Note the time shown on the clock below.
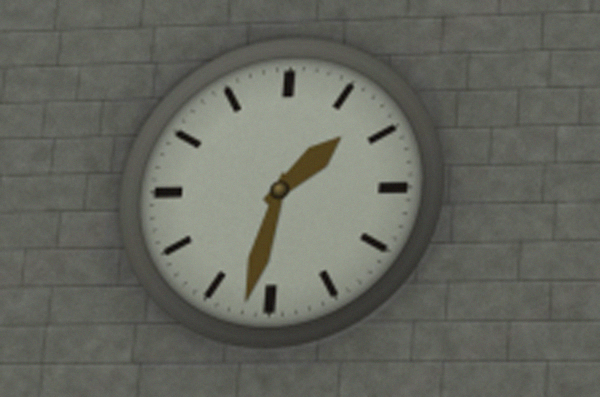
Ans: 1:32
